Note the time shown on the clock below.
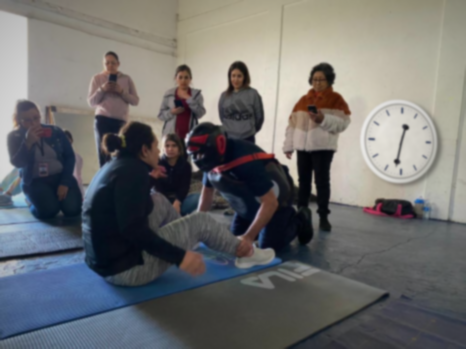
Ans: 12:32
